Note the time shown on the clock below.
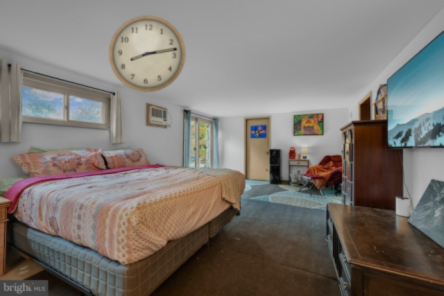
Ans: 8:13
